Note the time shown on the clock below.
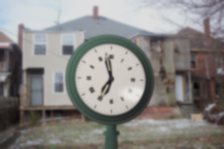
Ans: 6:58
